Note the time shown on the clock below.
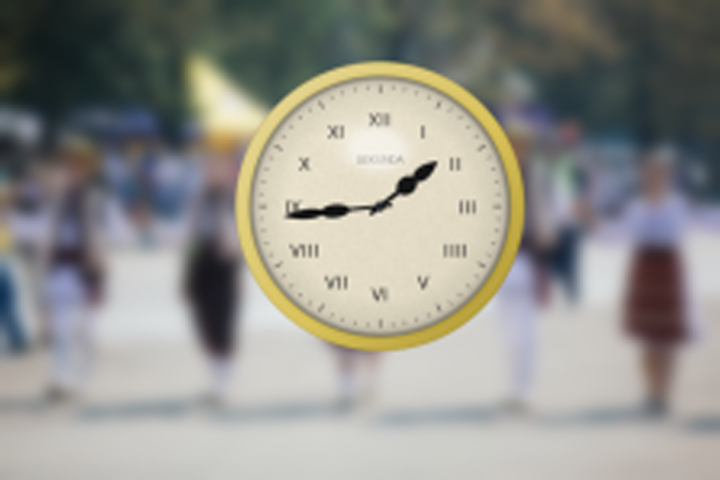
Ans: 1:44
